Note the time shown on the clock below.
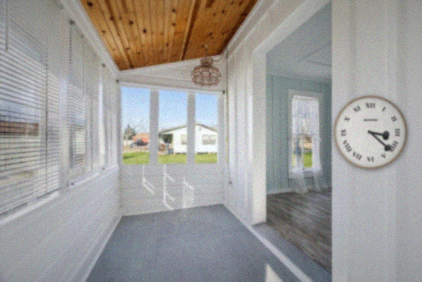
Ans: 3:22
